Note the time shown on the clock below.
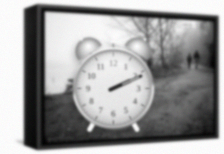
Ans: 2:11
